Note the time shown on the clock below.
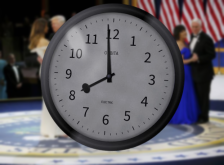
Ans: 7:59
